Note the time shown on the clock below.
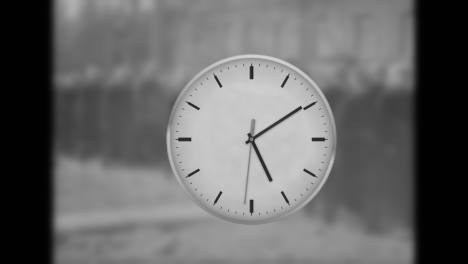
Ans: 5:09:31
